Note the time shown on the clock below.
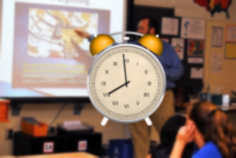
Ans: 7:59
